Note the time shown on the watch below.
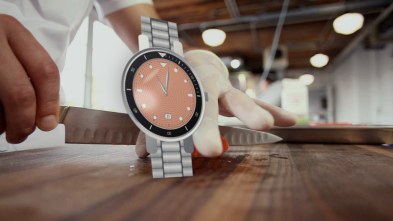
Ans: 11:02
